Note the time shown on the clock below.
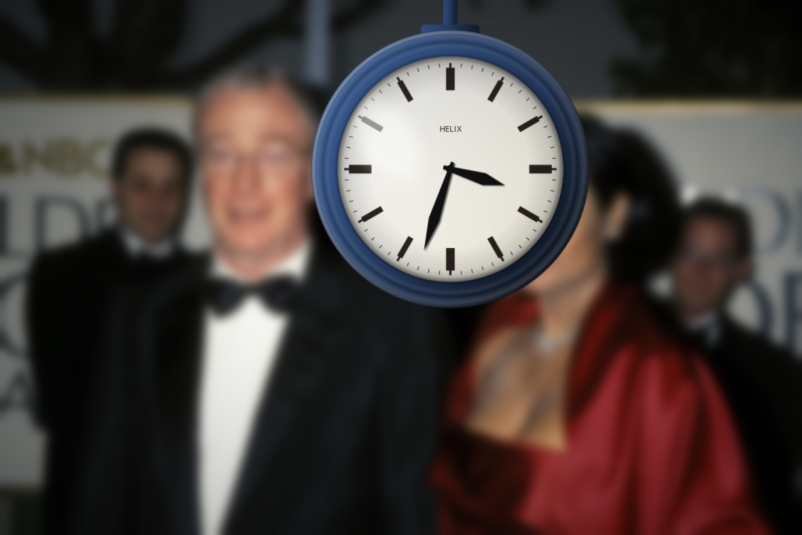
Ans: 3:33
